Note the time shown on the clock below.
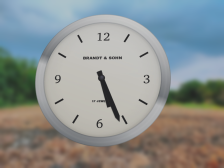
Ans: 5:26
